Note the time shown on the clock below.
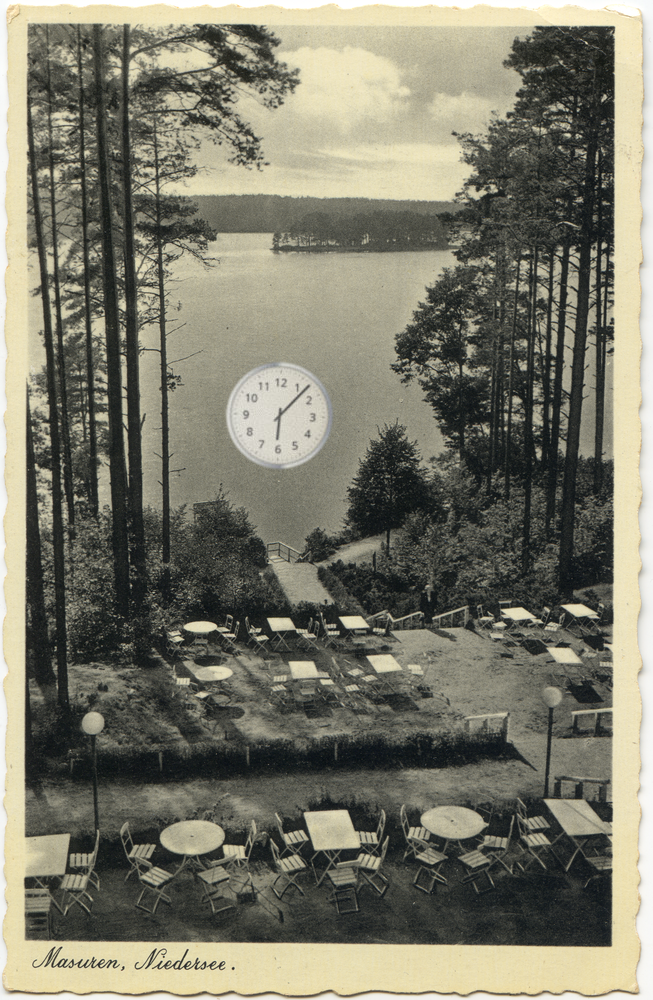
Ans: 6:07
